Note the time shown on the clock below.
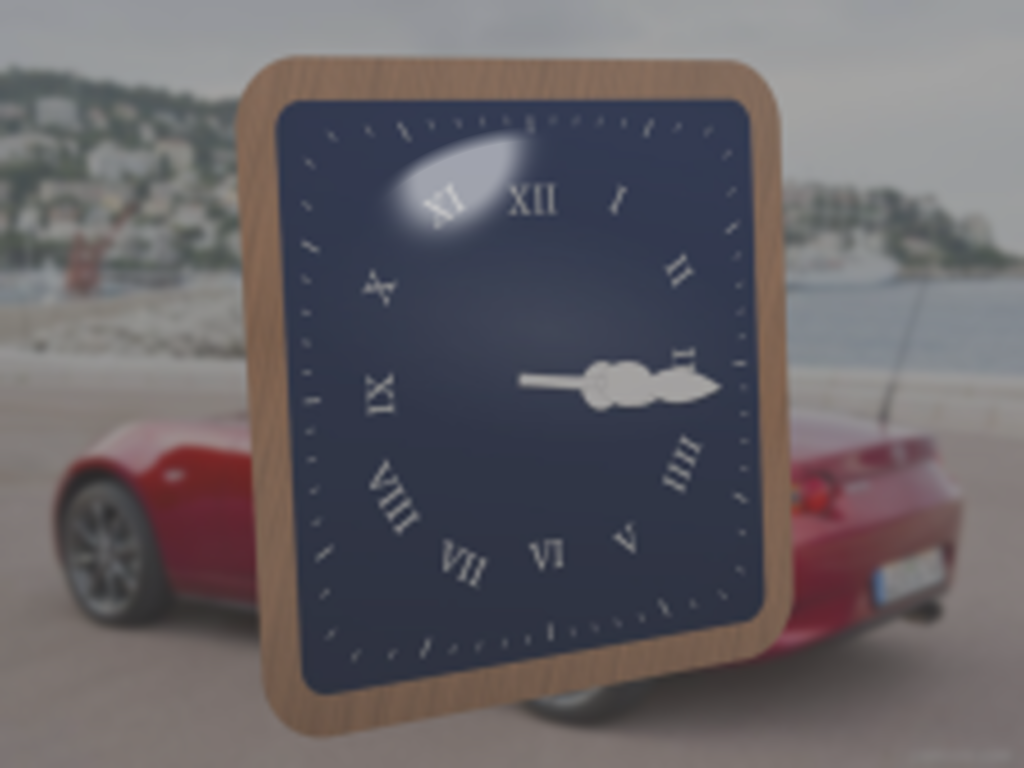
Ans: 3:16
